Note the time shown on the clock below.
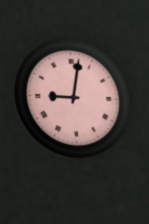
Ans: 9:02
